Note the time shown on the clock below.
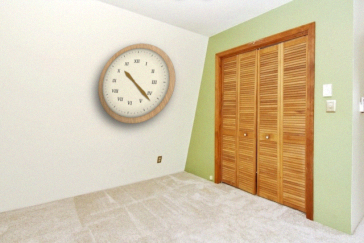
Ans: 10:22
